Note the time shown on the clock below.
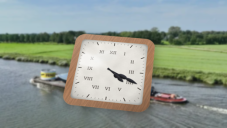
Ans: 4:19
